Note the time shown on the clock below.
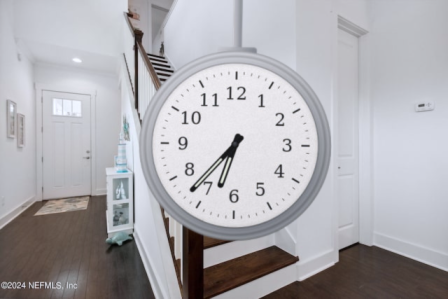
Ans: 6:37
